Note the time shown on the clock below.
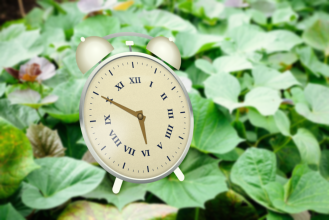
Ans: 5:50
